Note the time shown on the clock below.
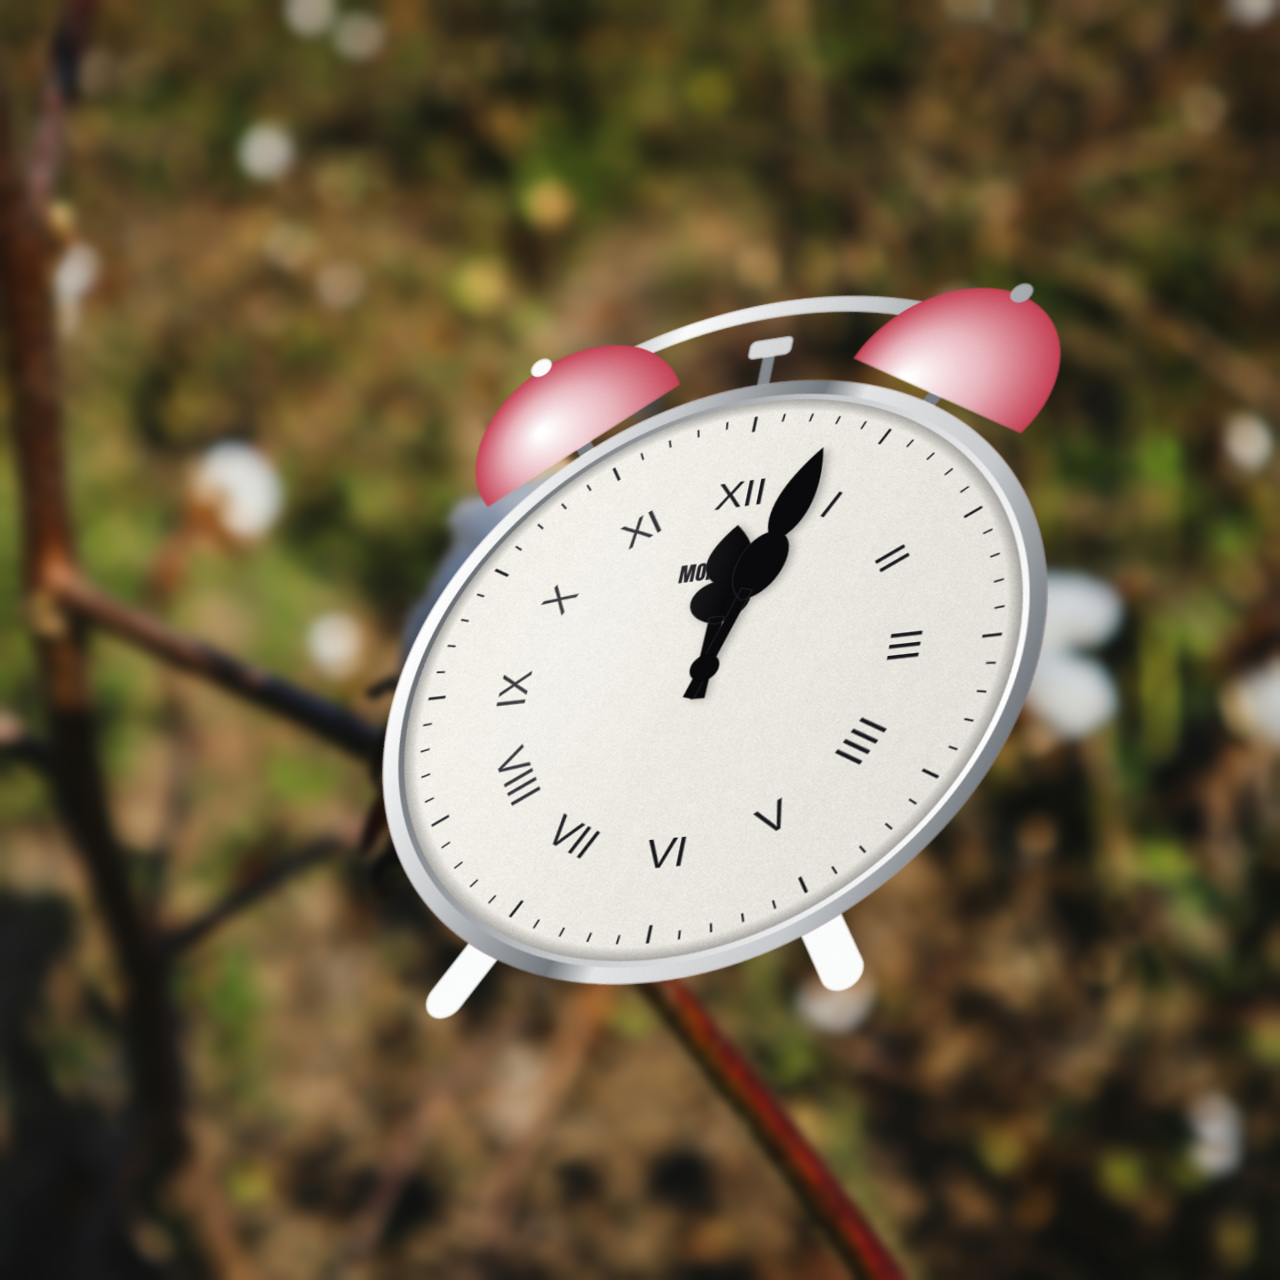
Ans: 12:03
